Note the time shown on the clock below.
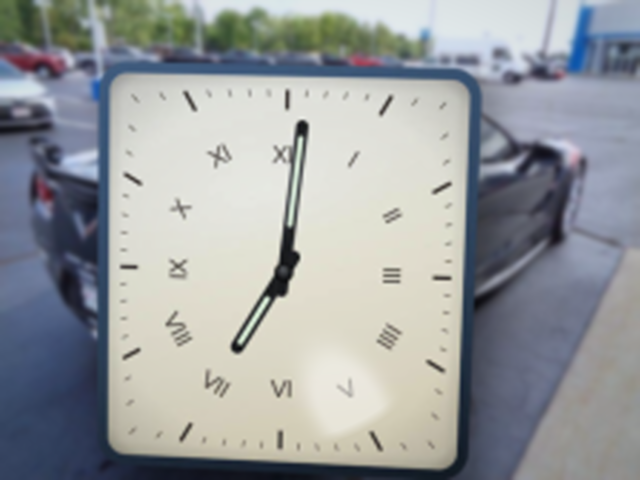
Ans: 7:01
